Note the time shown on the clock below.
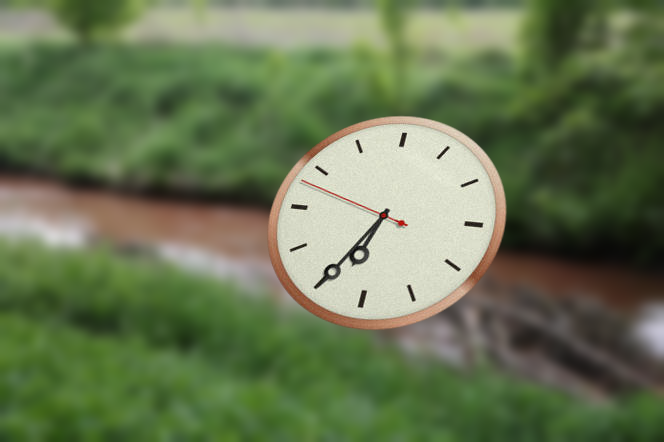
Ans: 6:34:48
